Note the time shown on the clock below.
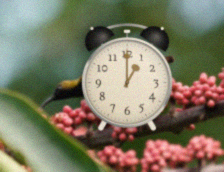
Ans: 1:00
